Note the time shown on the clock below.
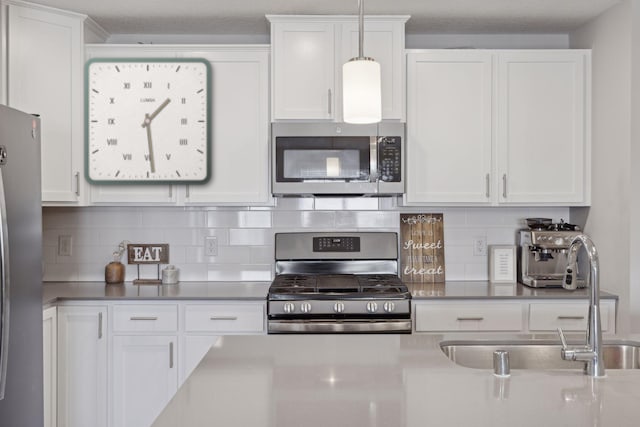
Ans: 1:29
